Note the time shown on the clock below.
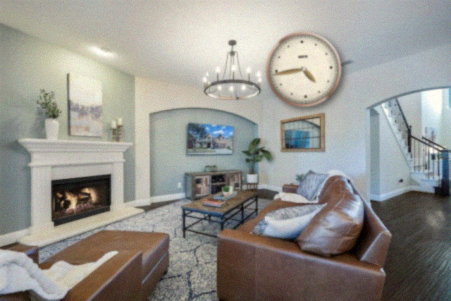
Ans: 4:44
